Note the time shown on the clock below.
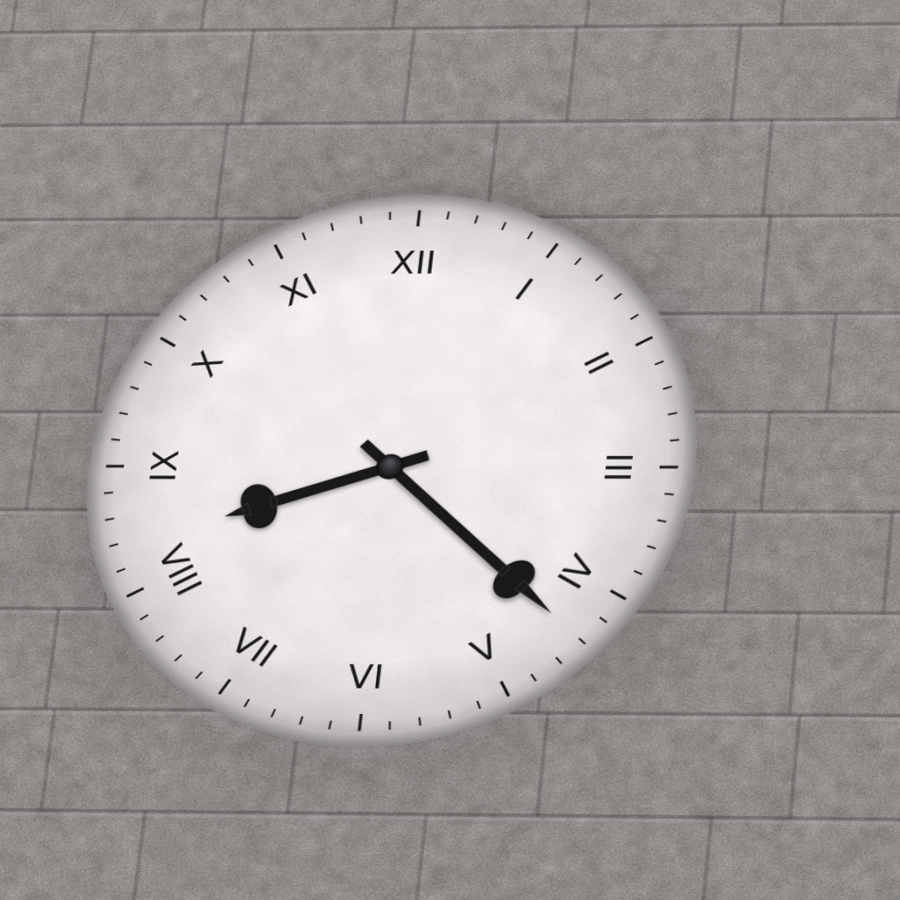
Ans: 8:22
